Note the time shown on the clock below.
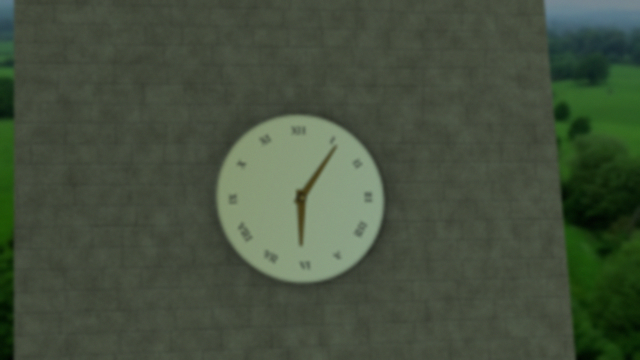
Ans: 6:06
